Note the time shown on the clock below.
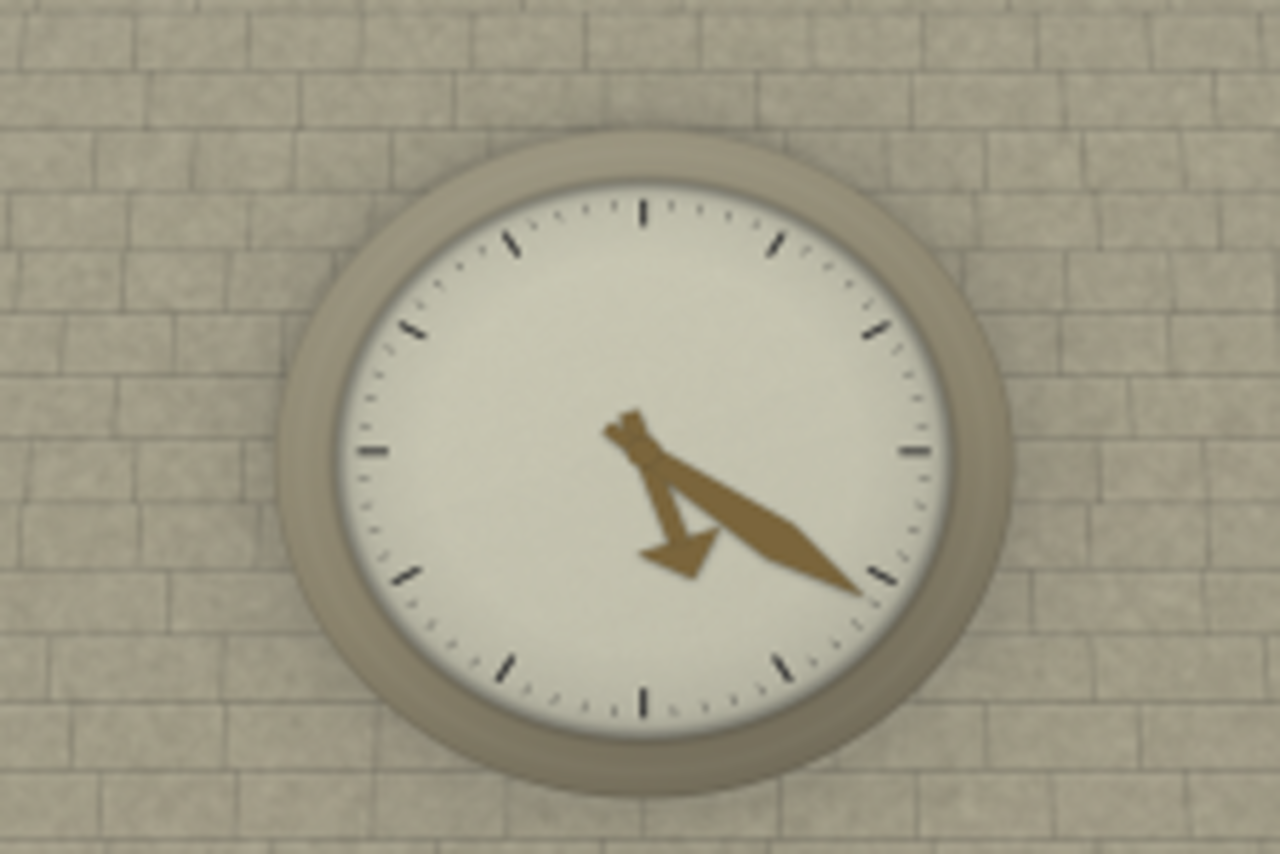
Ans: 5:21
